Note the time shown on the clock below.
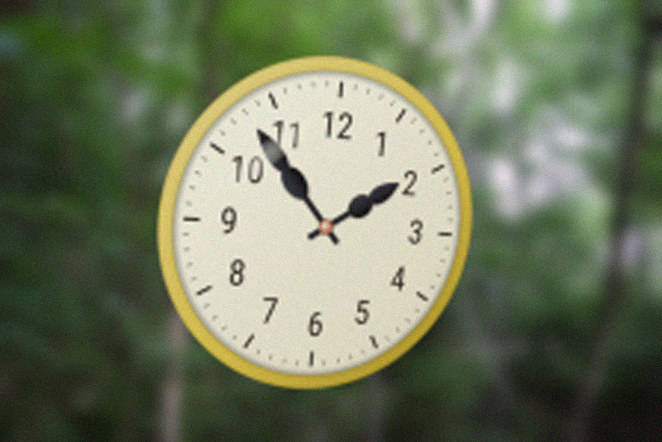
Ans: 1:53
